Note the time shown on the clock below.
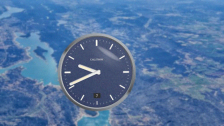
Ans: 9:41
